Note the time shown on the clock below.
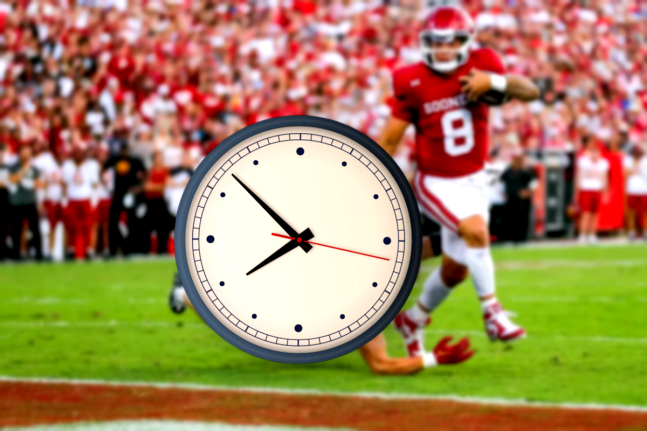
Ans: 7:52:17
